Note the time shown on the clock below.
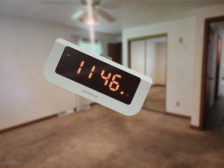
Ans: 11:46
